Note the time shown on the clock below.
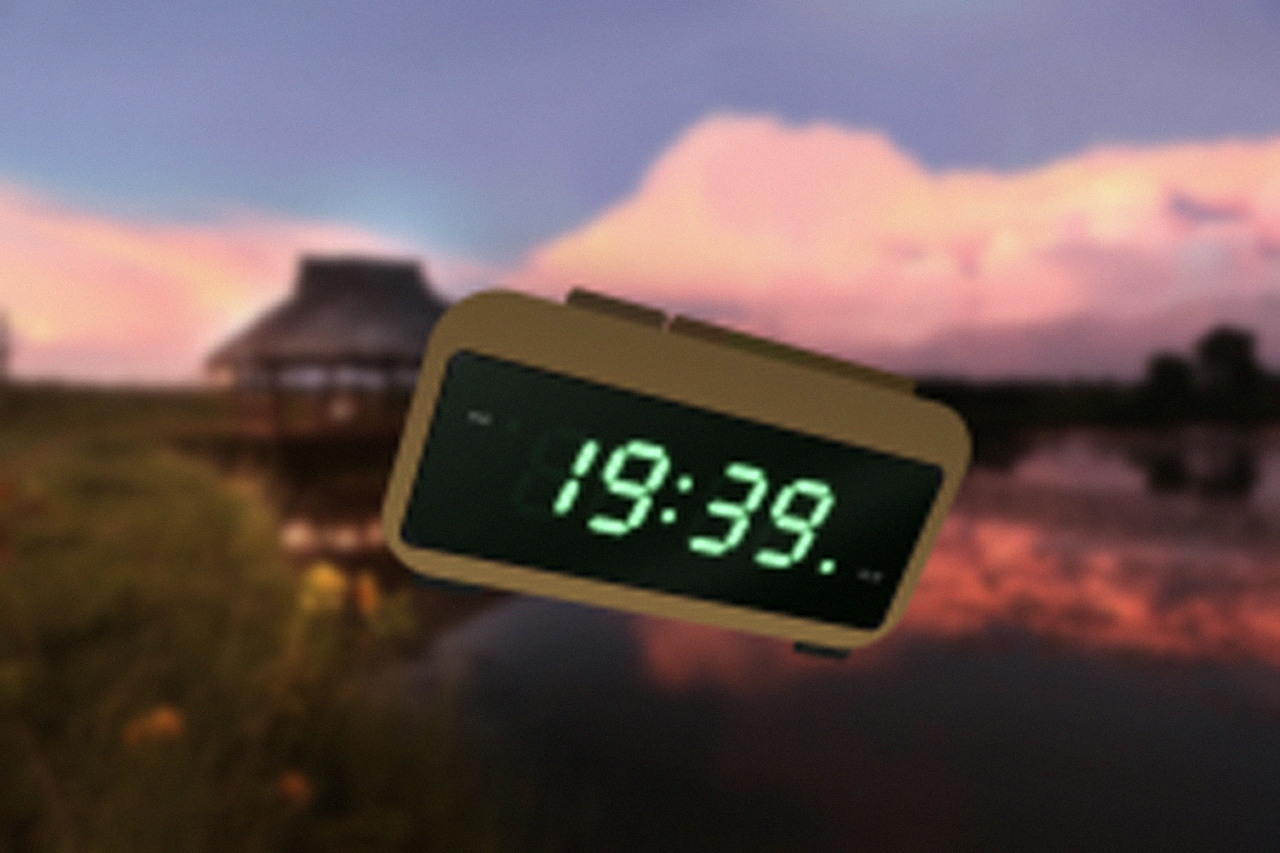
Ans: 19:39
